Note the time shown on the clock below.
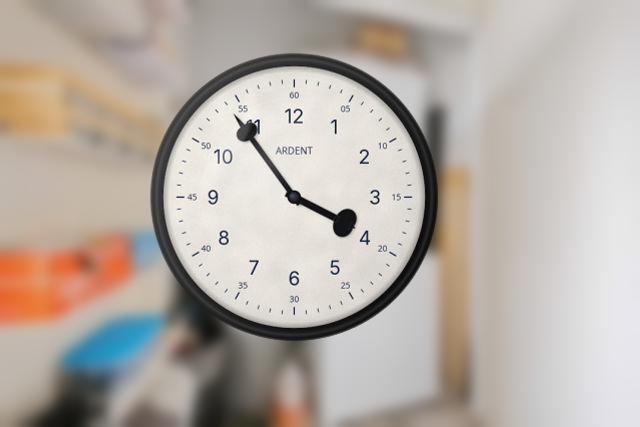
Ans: 3:54
